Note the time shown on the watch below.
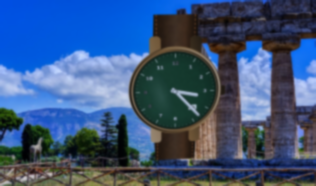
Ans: 3:23
